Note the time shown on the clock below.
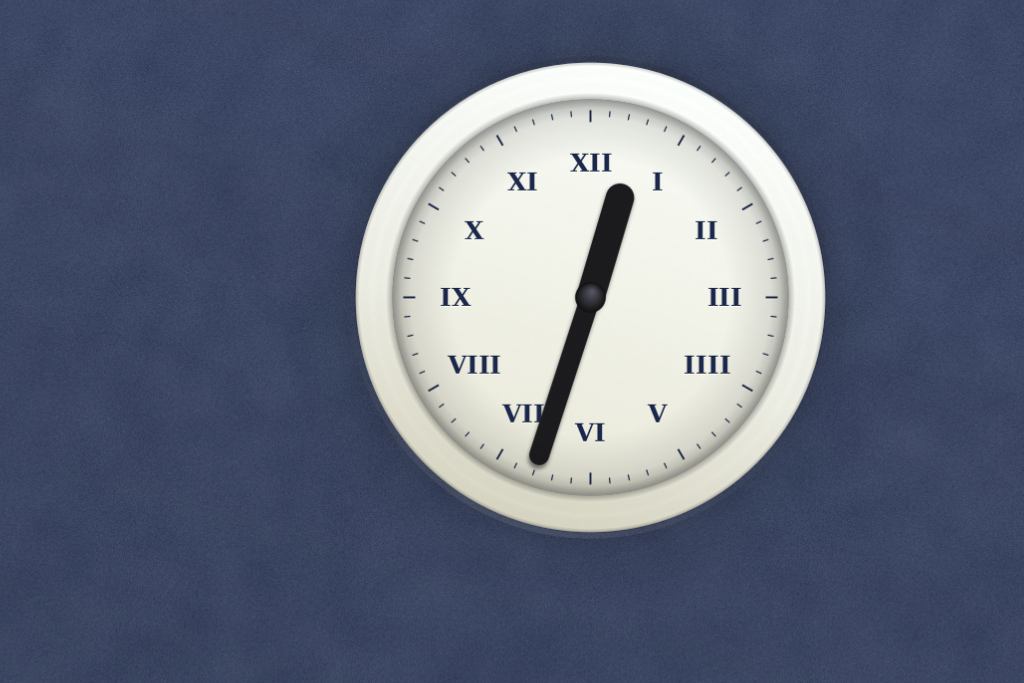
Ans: 12:33
